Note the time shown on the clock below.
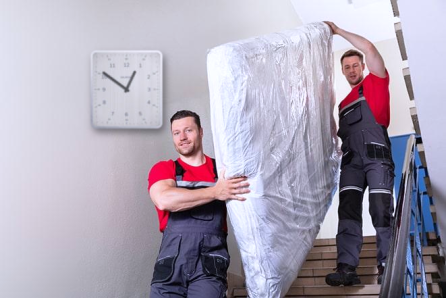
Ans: 12:51
